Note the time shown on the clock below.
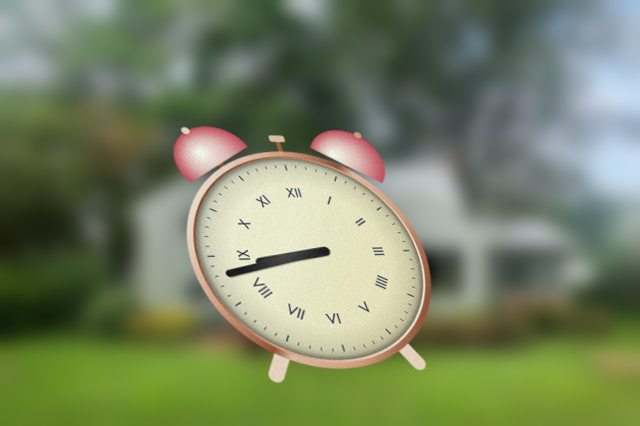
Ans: 8:43
